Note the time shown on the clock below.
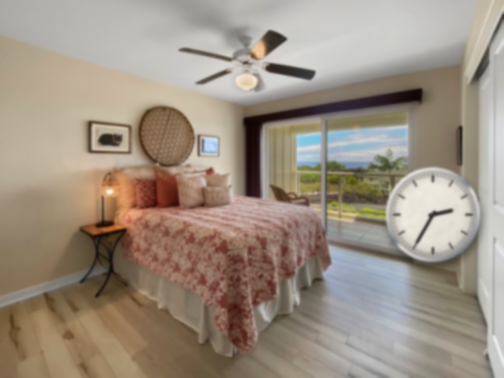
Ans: 2:35
